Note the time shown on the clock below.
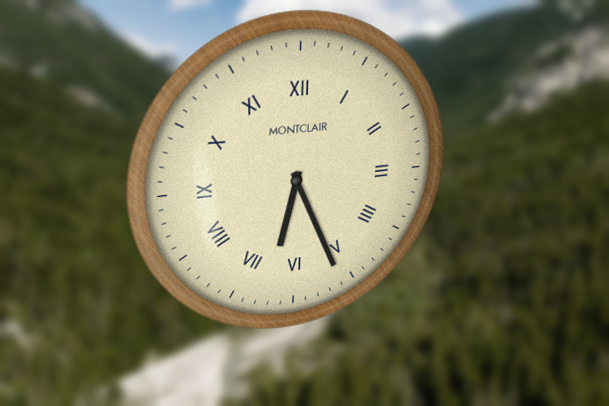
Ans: 6:26
